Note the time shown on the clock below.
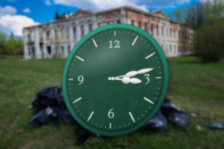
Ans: 3:13
